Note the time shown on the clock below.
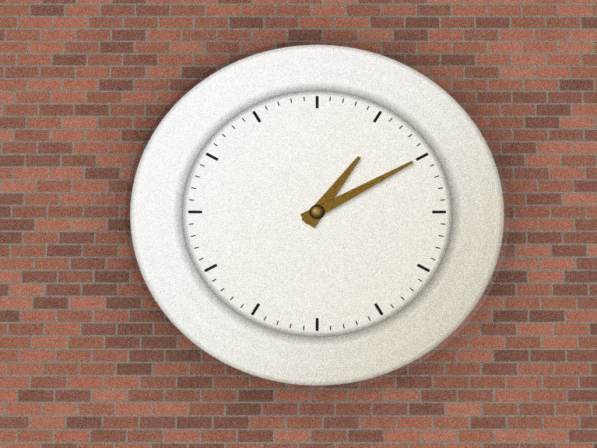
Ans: 1:10
